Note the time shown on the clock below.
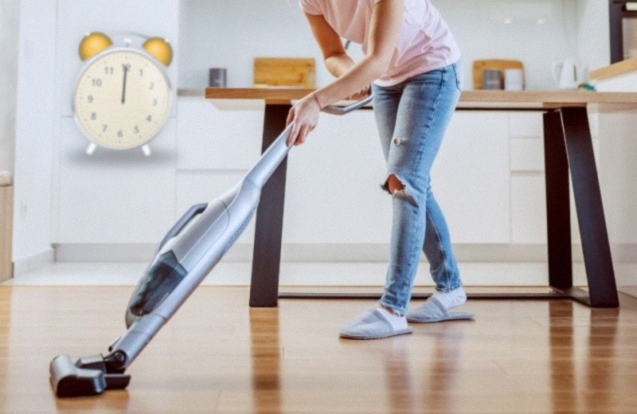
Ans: 12:00
